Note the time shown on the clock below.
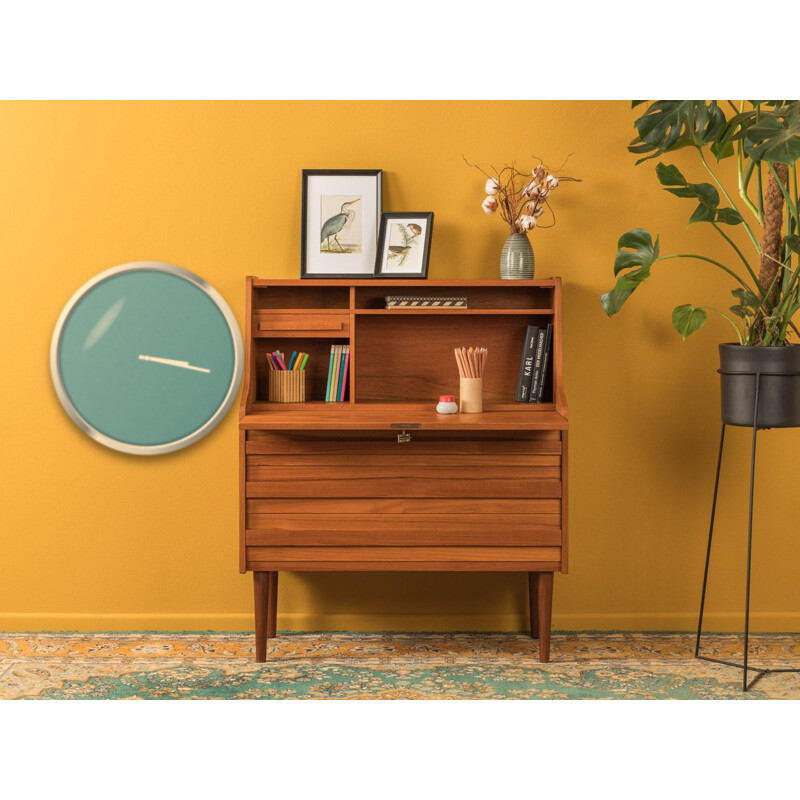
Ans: 3:17
